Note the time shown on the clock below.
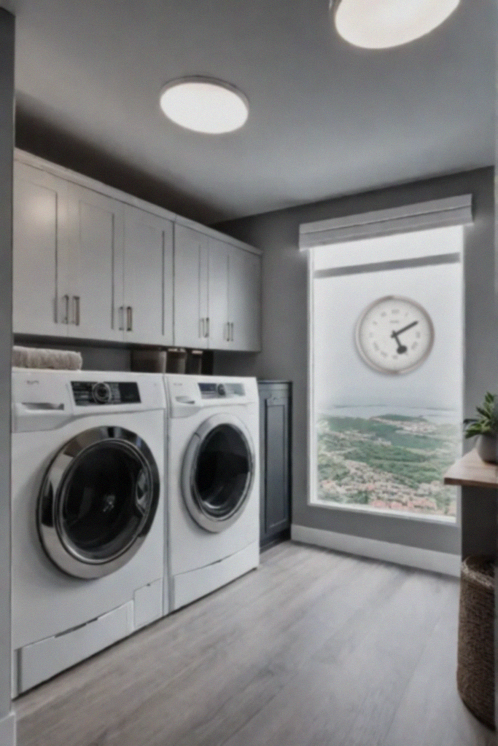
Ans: 5:10
